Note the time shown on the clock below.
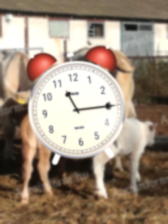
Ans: 11:15
